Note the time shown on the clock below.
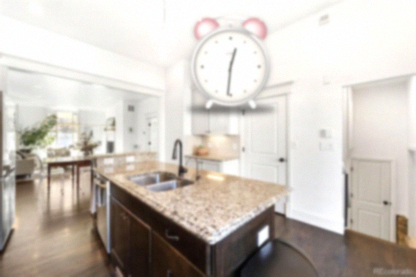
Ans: 12:31
